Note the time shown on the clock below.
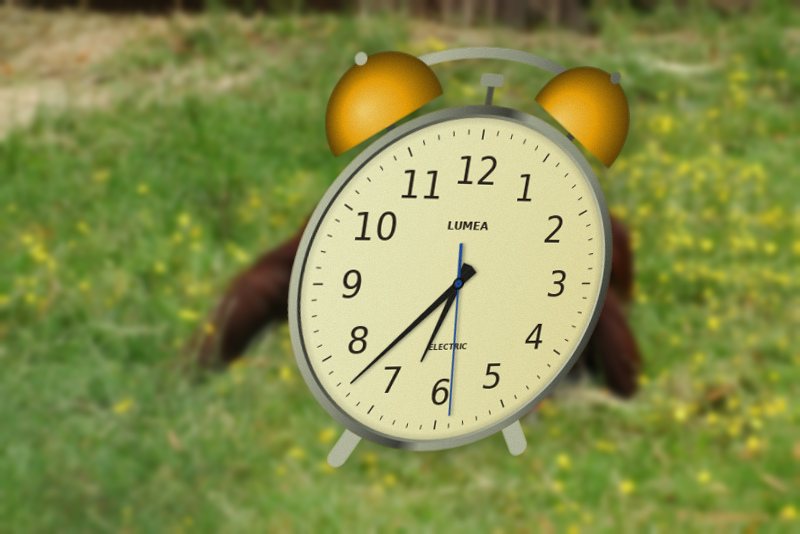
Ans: 6:37:29
